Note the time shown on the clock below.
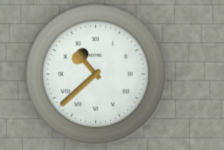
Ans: 10:38
